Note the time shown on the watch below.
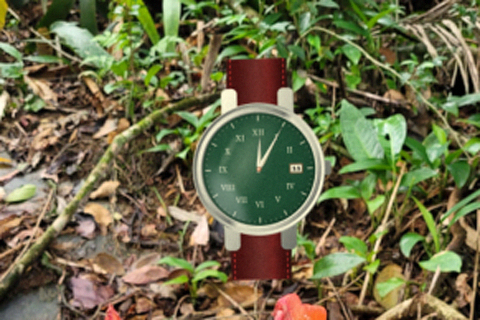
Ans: 12:05
